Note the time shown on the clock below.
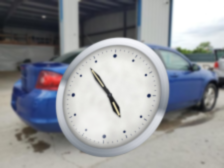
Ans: 4:53
